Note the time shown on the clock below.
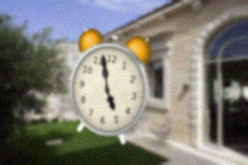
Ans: 4:57
